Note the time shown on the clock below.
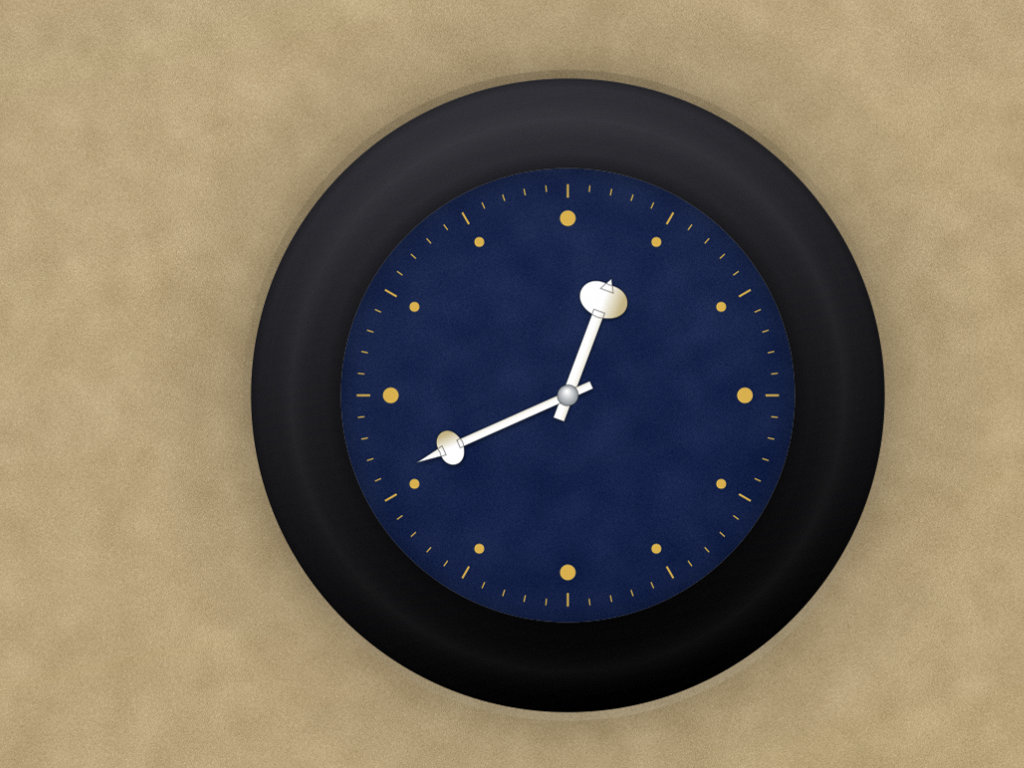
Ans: 12:41
